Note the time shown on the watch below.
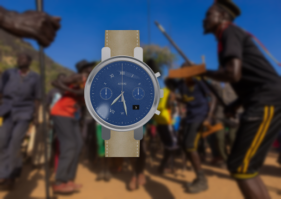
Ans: 7:28
